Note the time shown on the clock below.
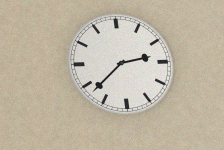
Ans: 2:38
